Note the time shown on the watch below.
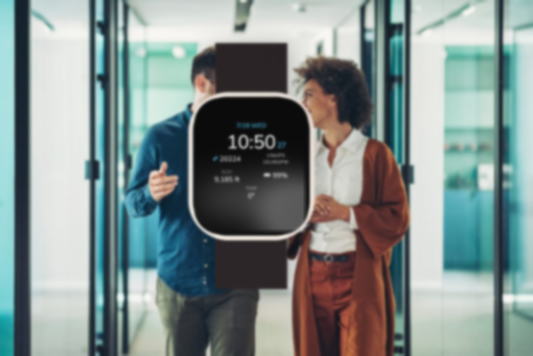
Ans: 10:50
